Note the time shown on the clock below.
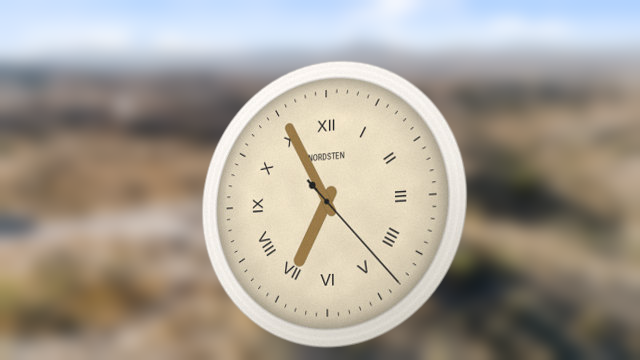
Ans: 6:55:23
